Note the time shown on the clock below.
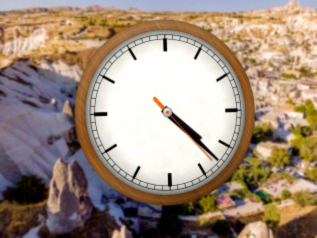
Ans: 4:22:23
